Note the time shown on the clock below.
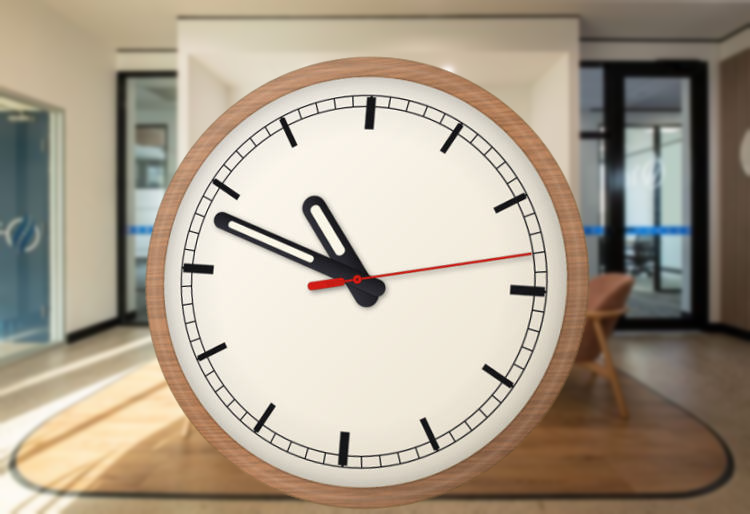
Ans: 10:48:13
